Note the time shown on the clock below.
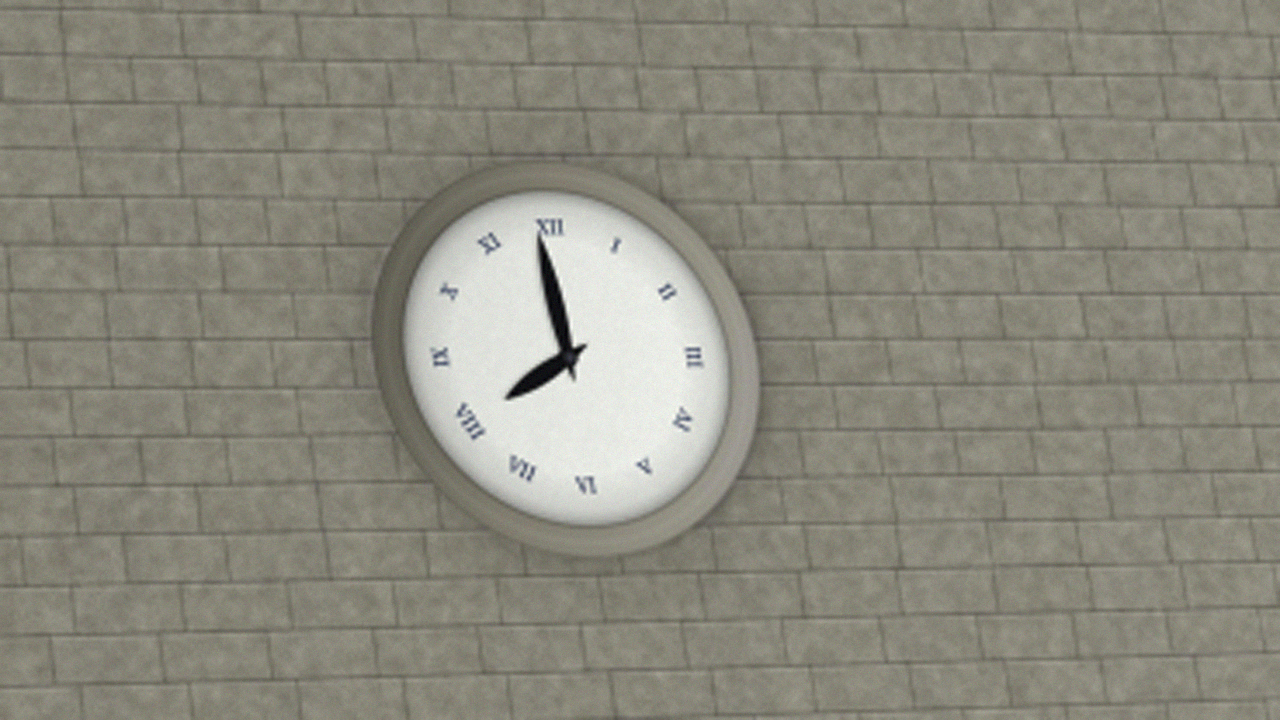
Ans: 7:59
